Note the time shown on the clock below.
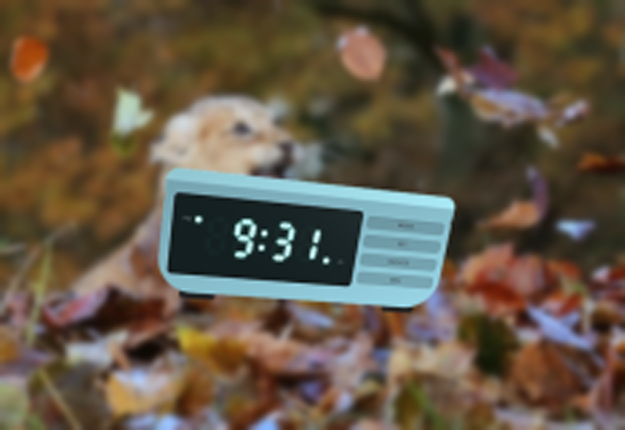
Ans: 9:31
